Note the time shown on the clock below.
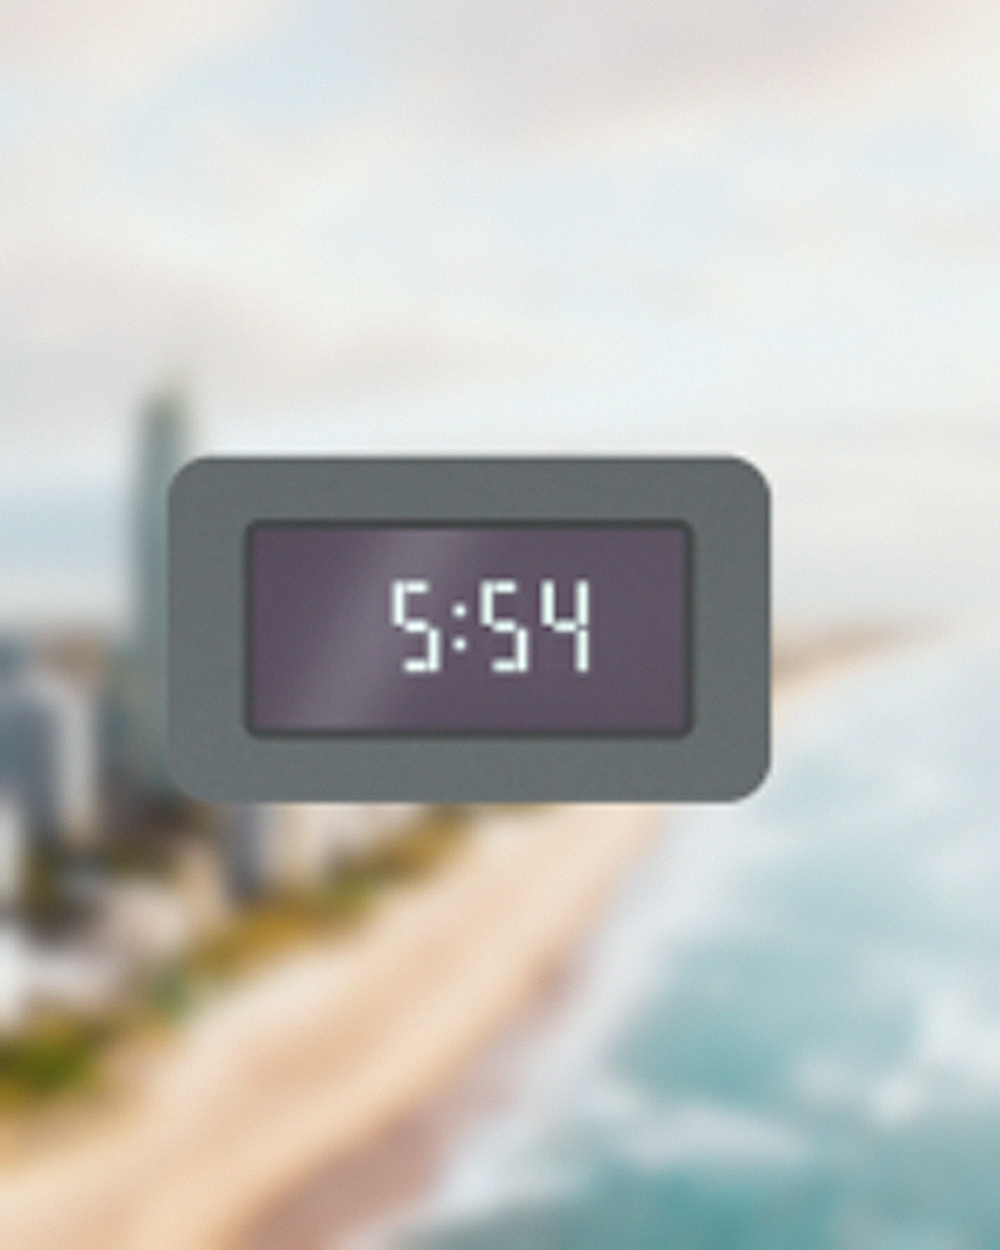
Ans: 5:54
